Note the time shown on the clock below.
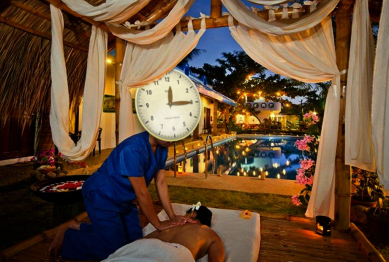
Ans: 12:15
